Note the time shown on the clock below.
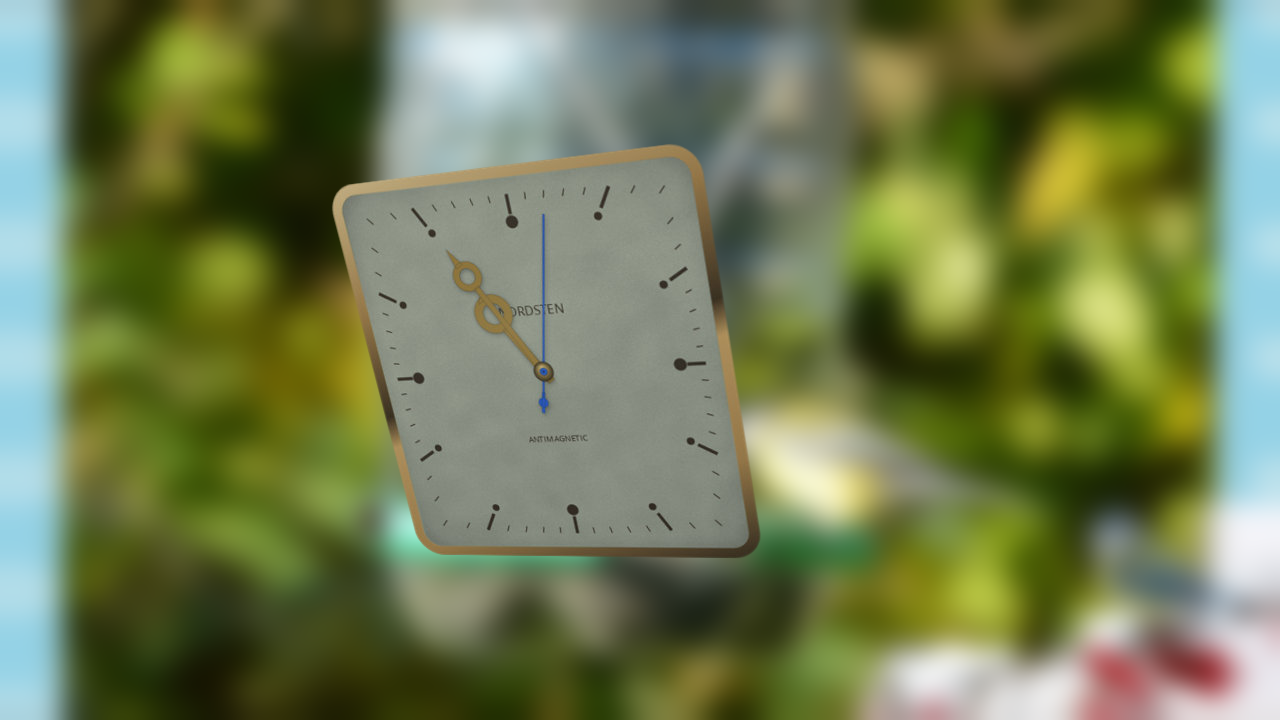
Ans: 10:55:02
